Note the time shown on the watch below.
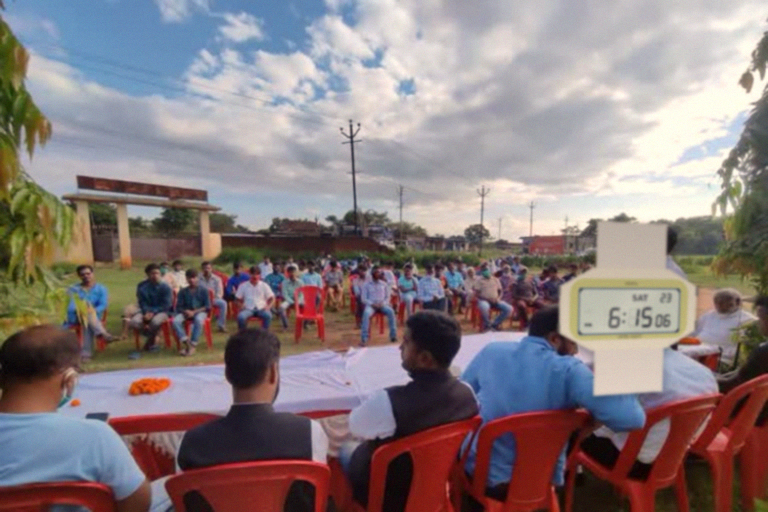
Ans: 6:15:06
